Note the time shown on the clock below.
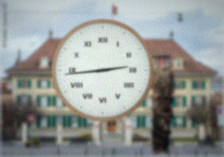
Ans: 2:44
